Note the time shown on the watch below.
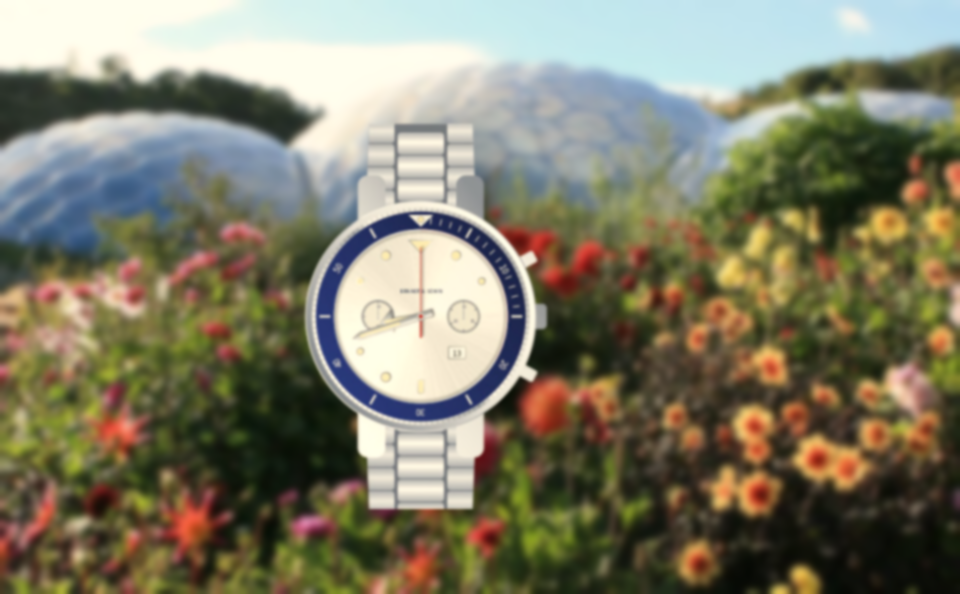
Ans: 8:42
